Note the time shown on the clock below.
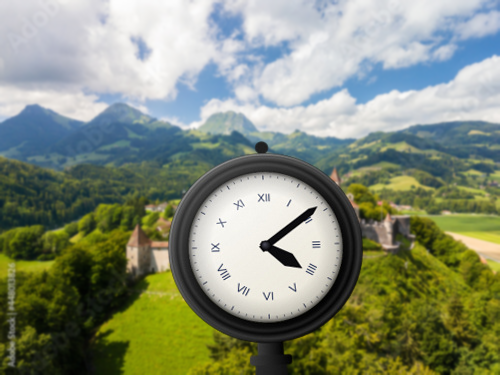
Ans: 4:09
